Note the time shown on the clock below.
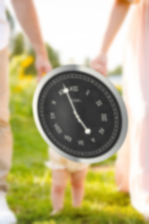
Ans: 4:57
